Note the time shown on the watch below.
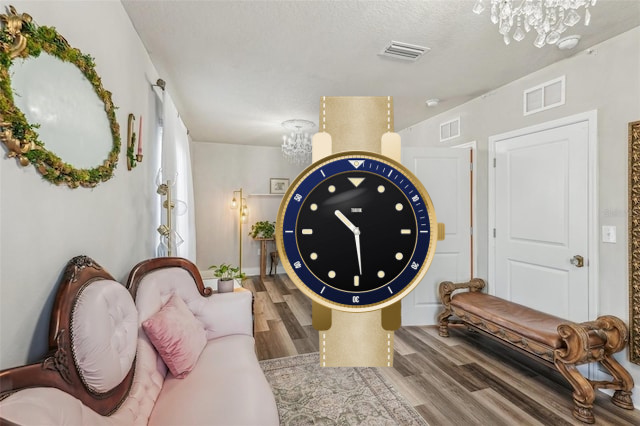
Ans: 10:29
